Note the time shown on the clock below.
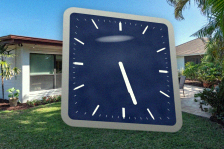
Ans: 5:27
